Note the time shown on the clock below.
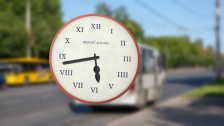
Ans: 5:43
